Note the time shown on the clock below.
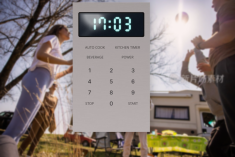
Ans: 17:03
